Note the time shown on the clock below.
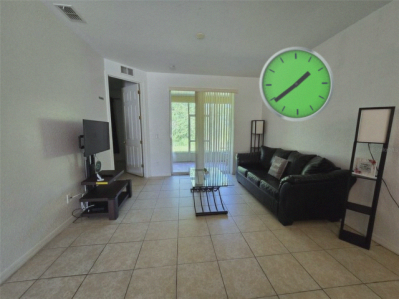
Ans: 1:39
